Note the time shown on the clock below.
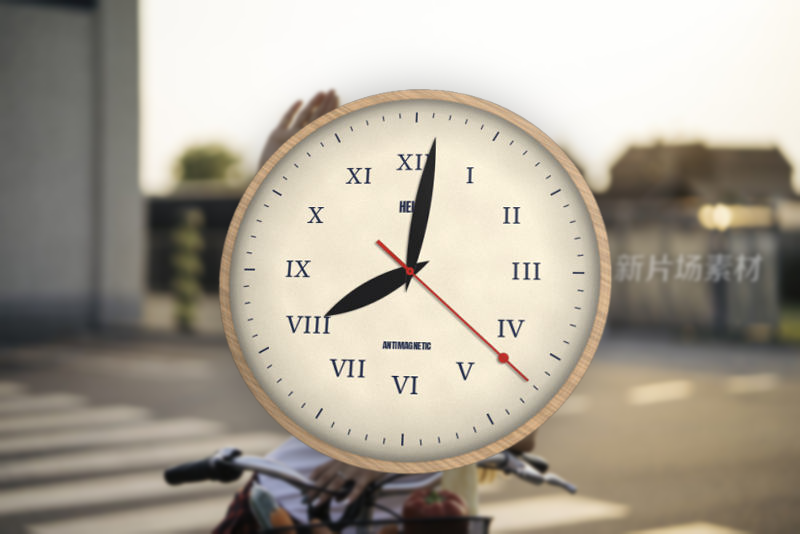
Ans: 8:01:22
